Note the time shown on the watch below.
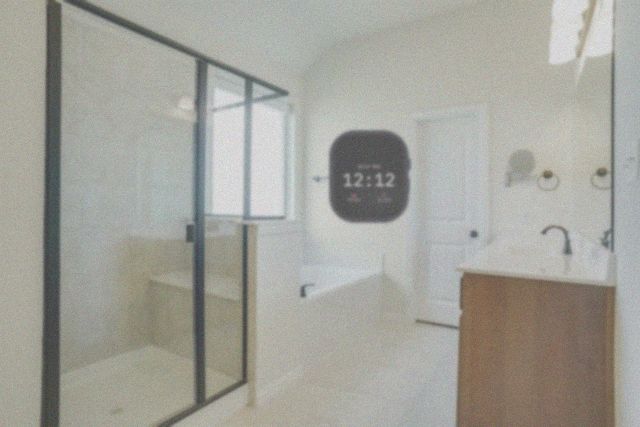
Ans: 12:12
